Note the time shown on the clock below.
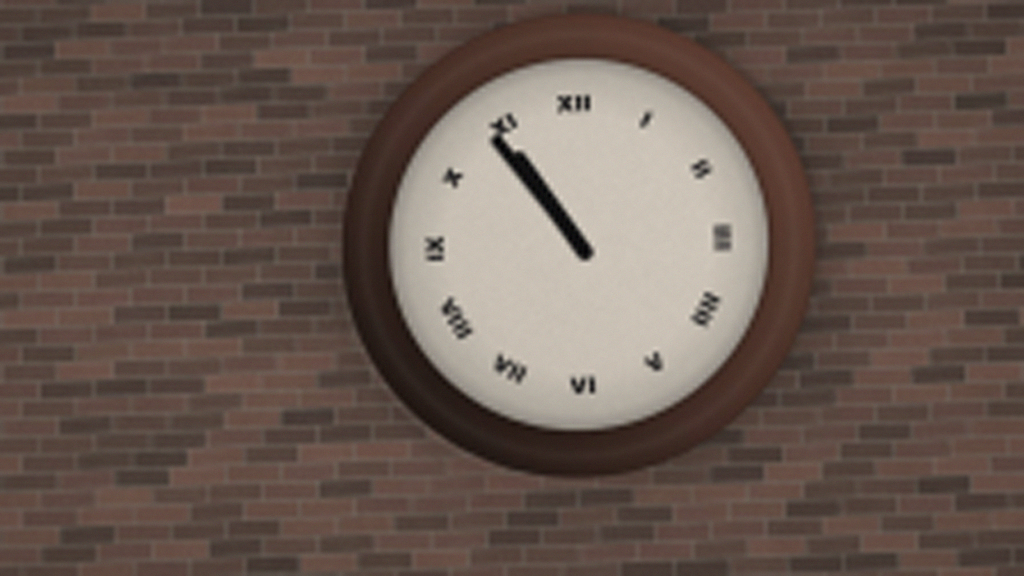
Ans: 10:54
